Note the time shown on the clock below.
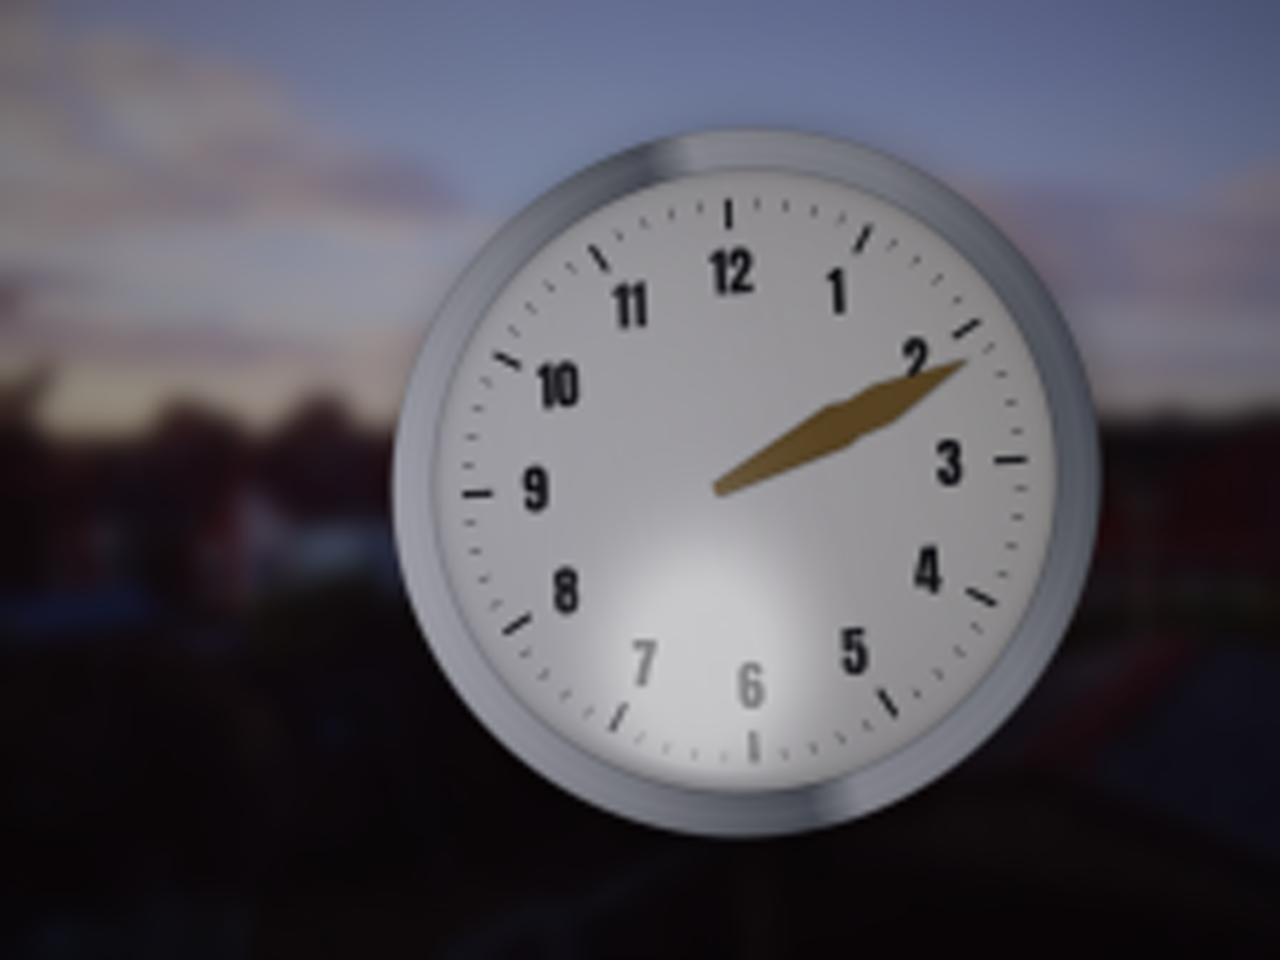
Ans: 2:11
